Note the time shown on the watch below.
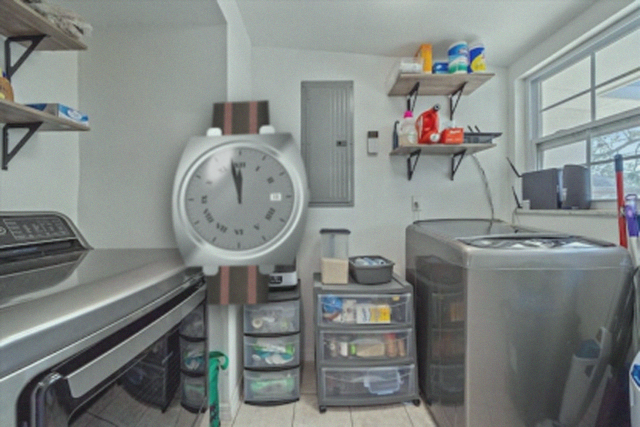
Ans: 11:58
